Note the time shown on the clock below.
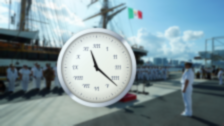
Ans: 11:22
